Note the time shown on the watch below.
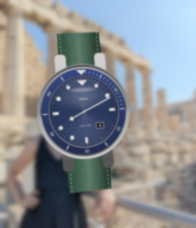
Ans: 8:11
